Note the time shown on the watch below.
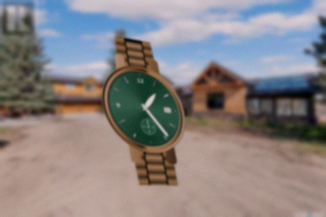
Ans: 1:24
